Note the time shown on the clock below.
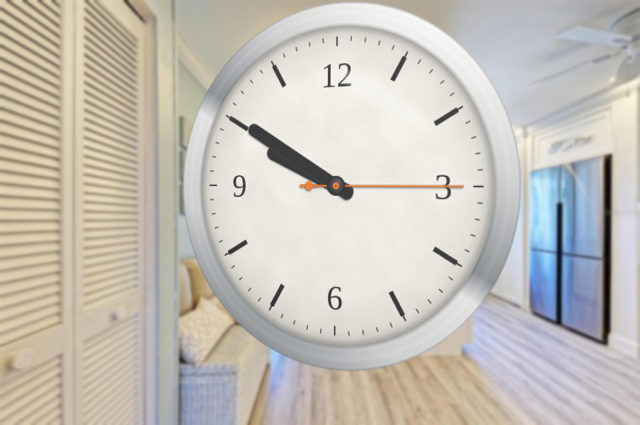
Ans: 9:50:15
